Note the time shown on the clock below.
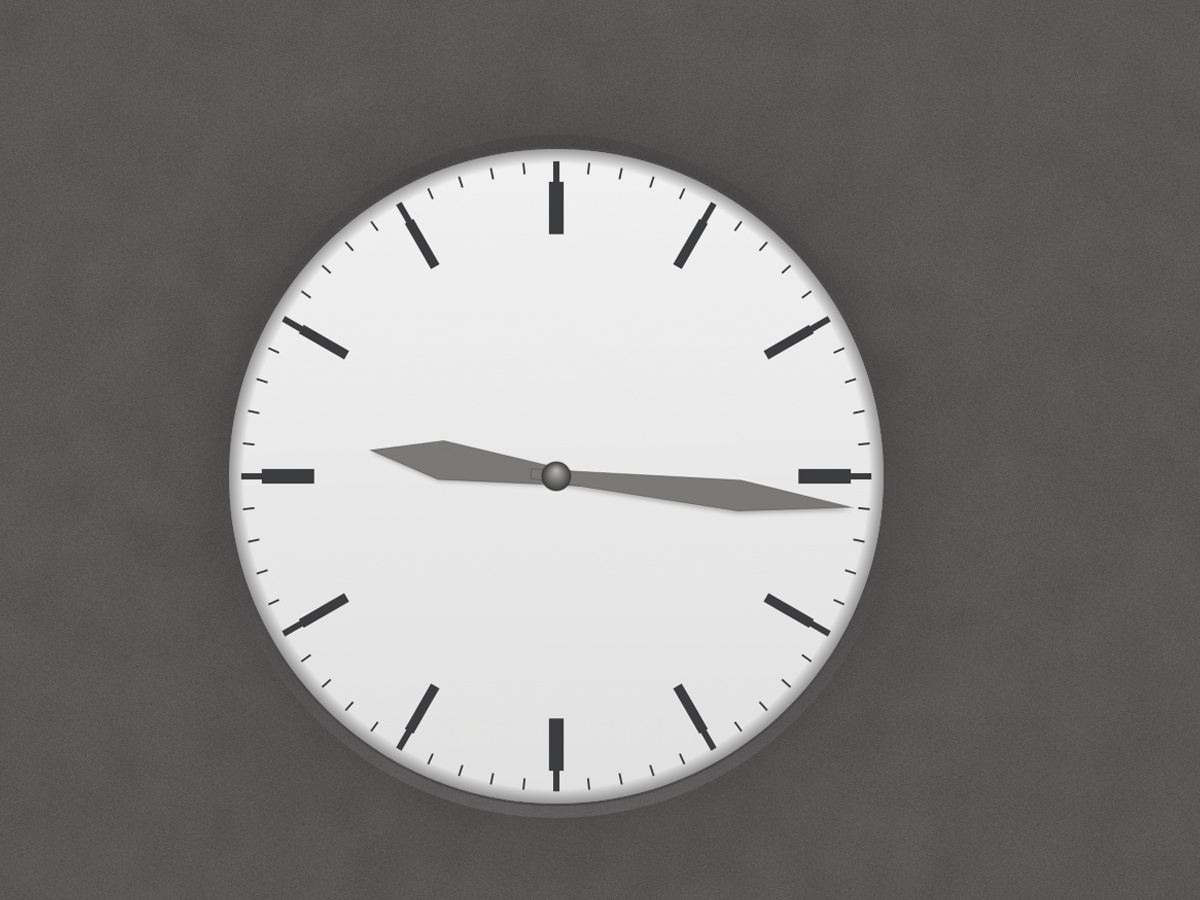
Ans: 9:16
